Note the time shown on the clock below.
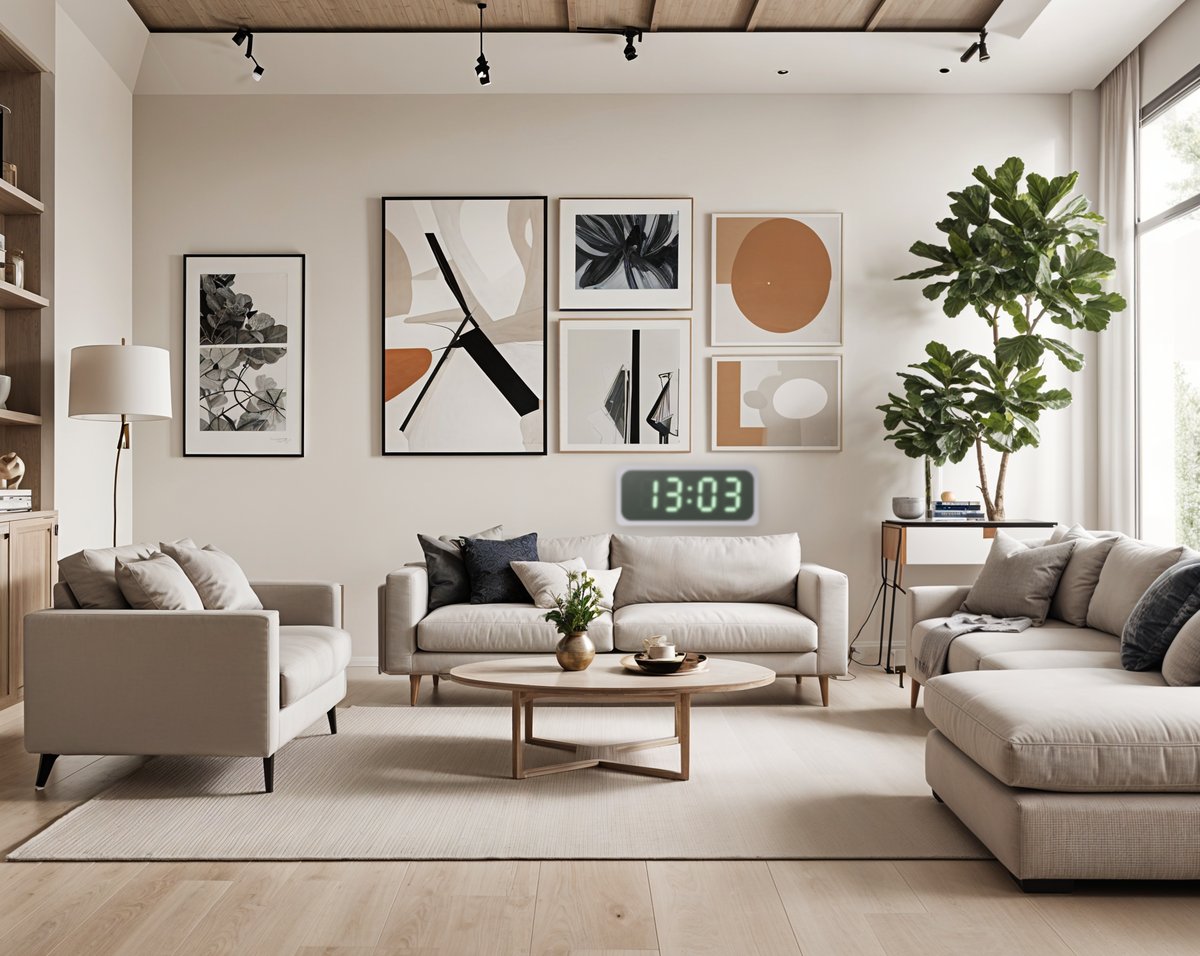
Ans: 13:03
